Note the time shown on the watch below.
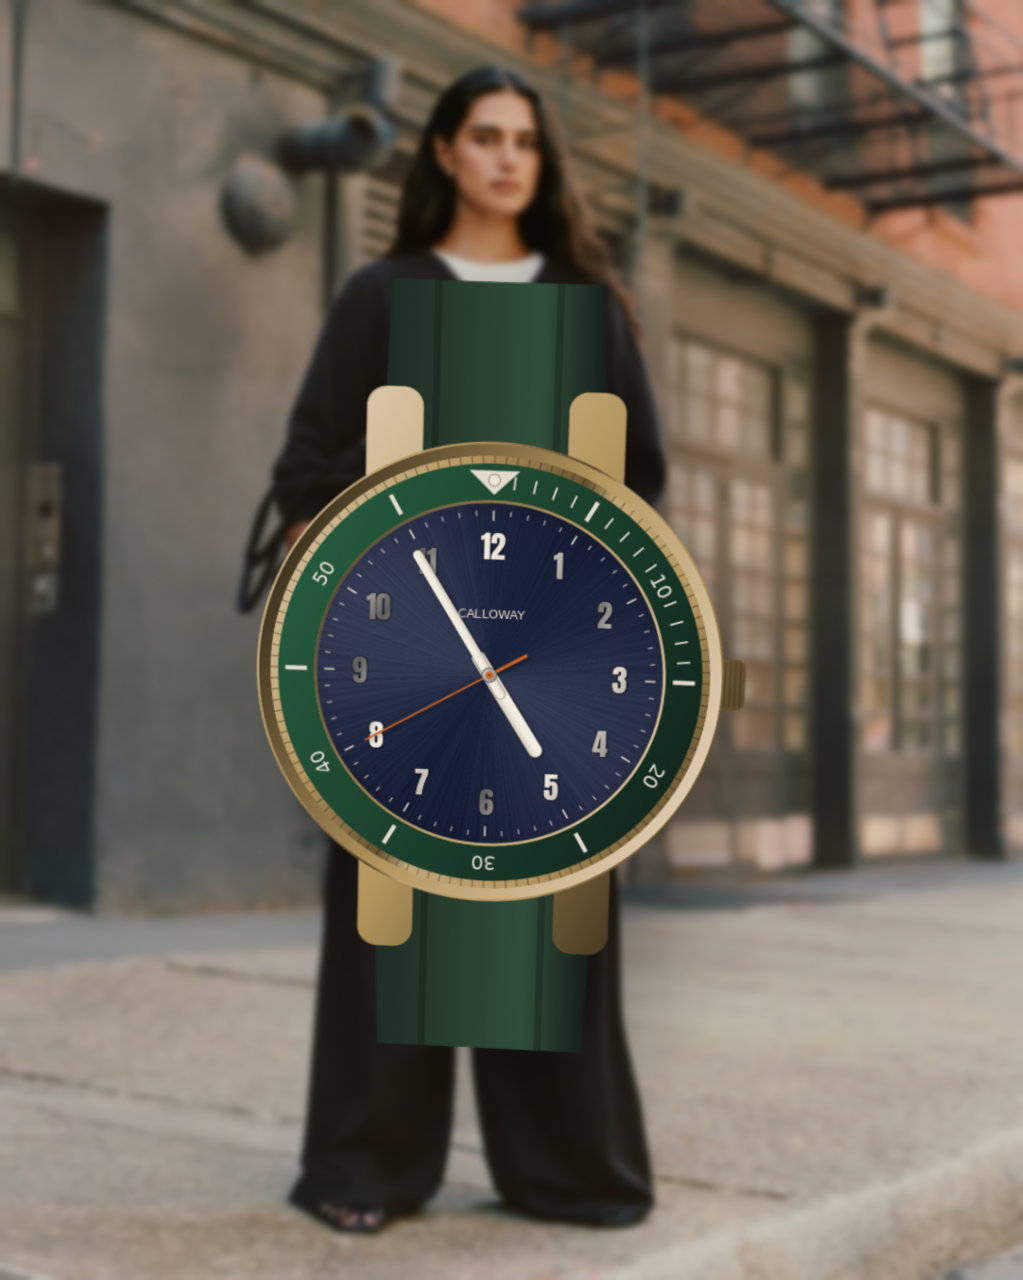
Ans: 4:54:40
